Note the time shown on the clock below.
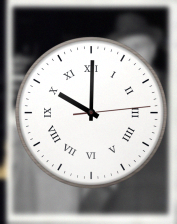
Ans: 10:00:14
